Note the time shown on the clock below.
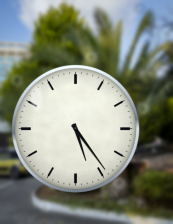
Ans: 5:24
